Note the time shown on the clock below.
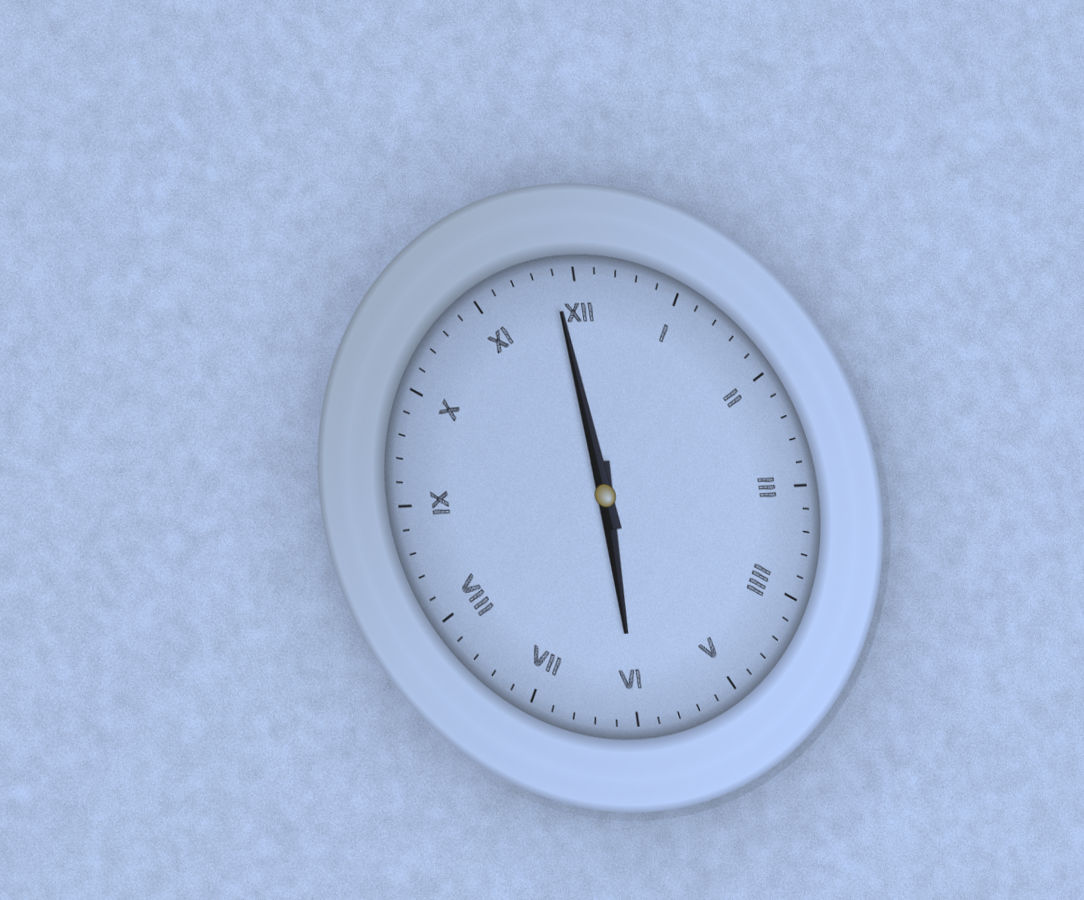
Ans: 5:59
